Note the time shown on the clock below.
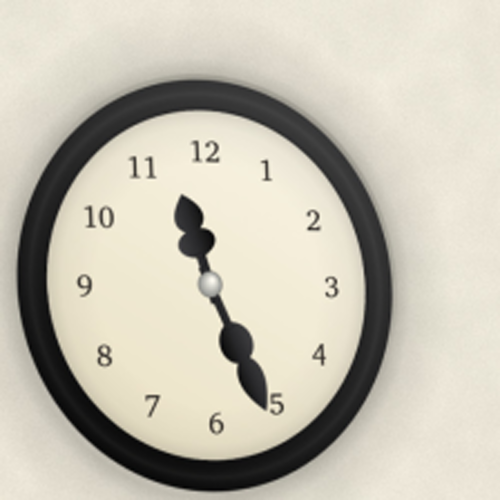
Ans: 11:26
